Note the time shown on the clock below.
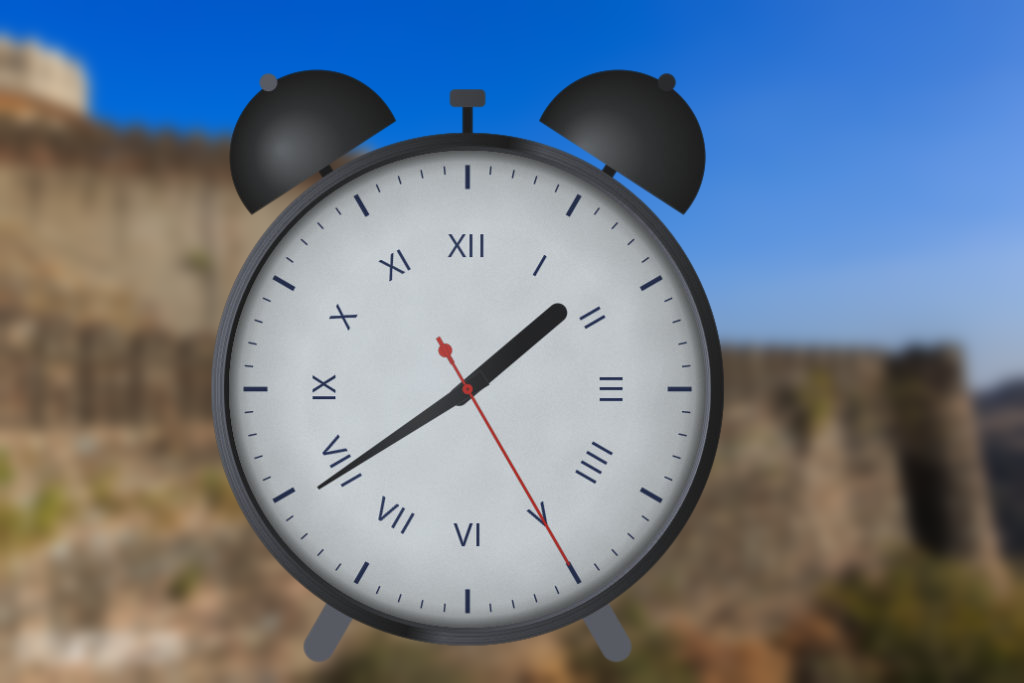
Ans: 1:39:25
